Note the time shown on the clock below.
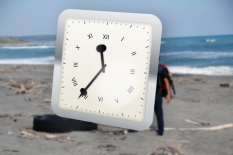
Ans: 11:36
